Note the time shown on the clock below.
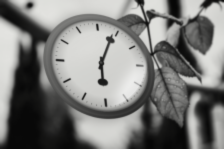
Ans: 6:04
